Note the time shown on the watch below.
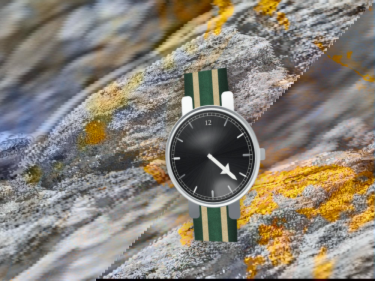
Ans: 4:22
